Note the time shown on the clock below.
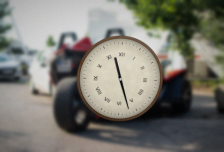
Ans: 11:27
